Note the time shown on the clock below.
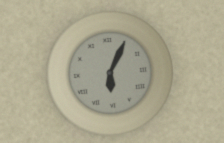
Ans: 6:05
